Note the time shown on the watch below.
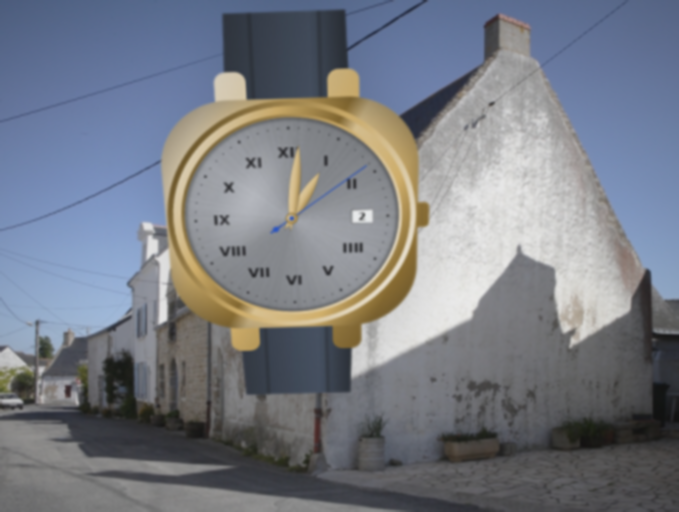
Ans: 1:01:09
